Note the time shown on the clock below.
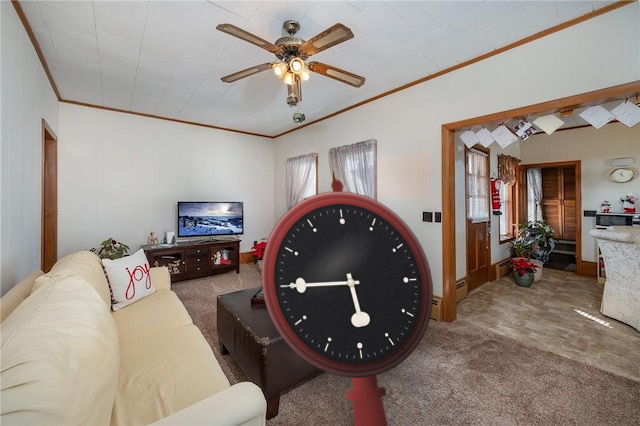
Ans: 5:45
